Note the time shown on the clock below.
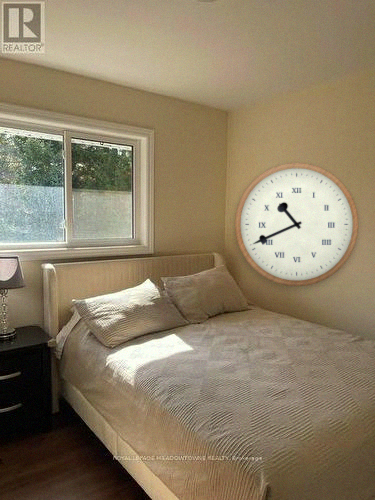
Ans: 10:41
